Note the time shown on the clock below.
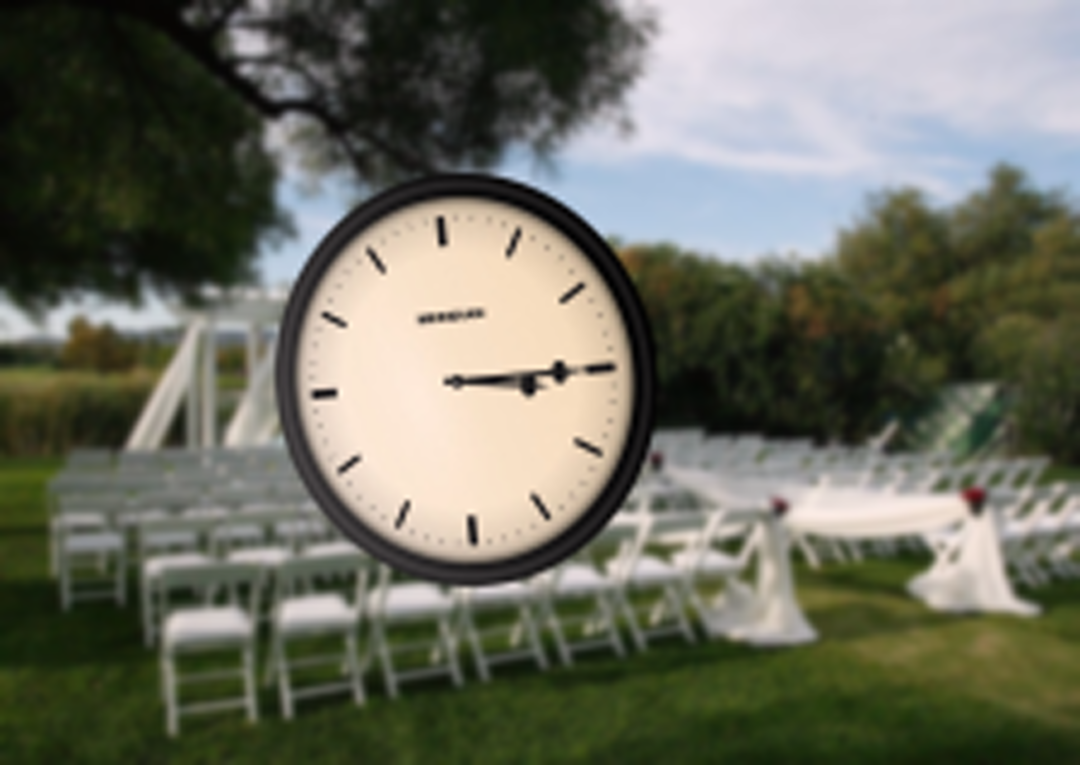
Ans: 3:15
